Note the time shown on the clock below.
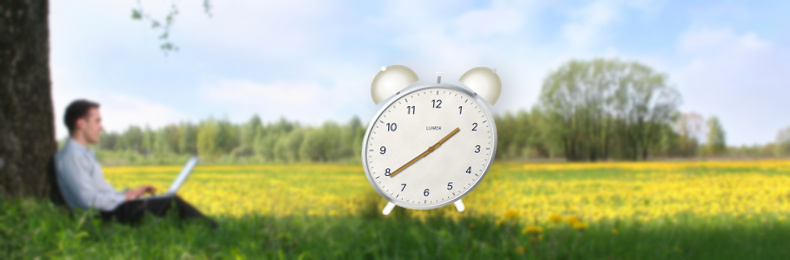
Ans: 1:39
